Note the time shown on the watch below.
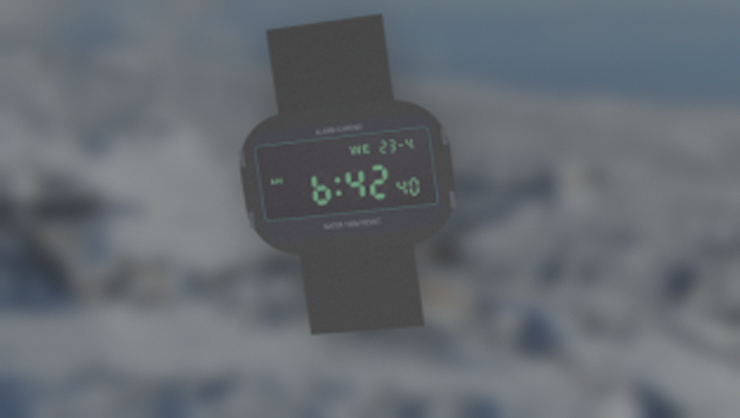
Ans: 6:42:40
